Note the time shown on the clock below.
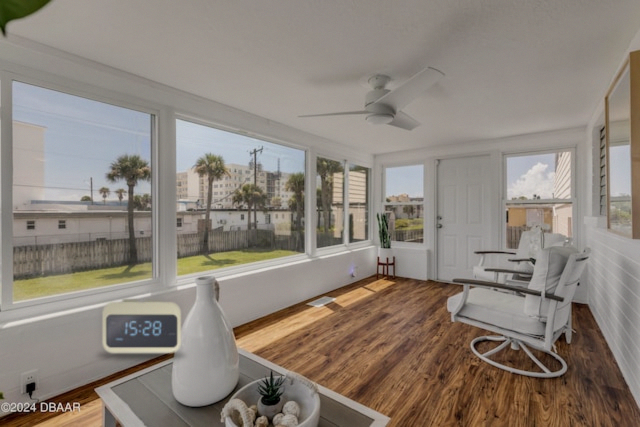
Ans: 15:28
